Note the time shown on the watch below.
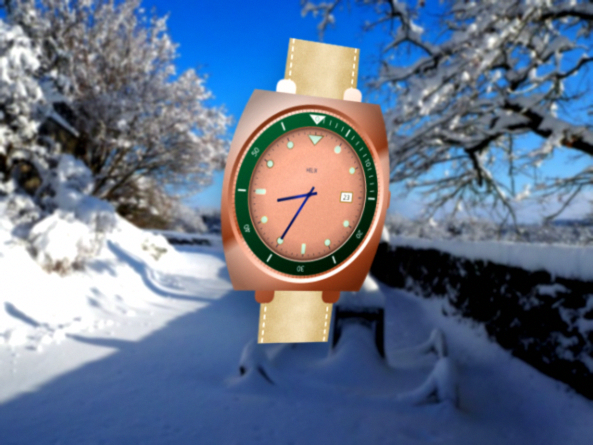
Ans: 8:35
